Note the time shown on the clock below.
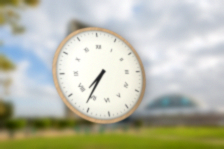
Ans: 7:36
